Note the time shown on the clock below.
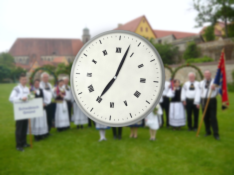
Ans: 7:03
